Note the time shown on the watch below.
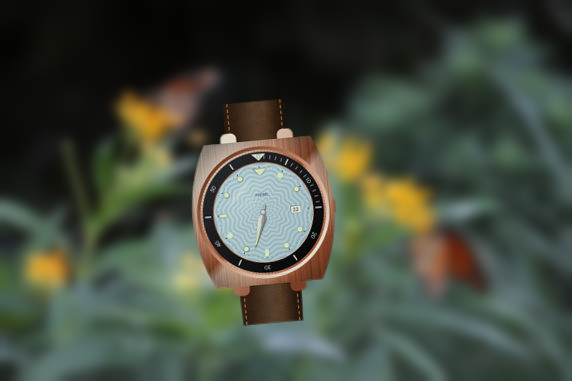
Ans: 6:33
